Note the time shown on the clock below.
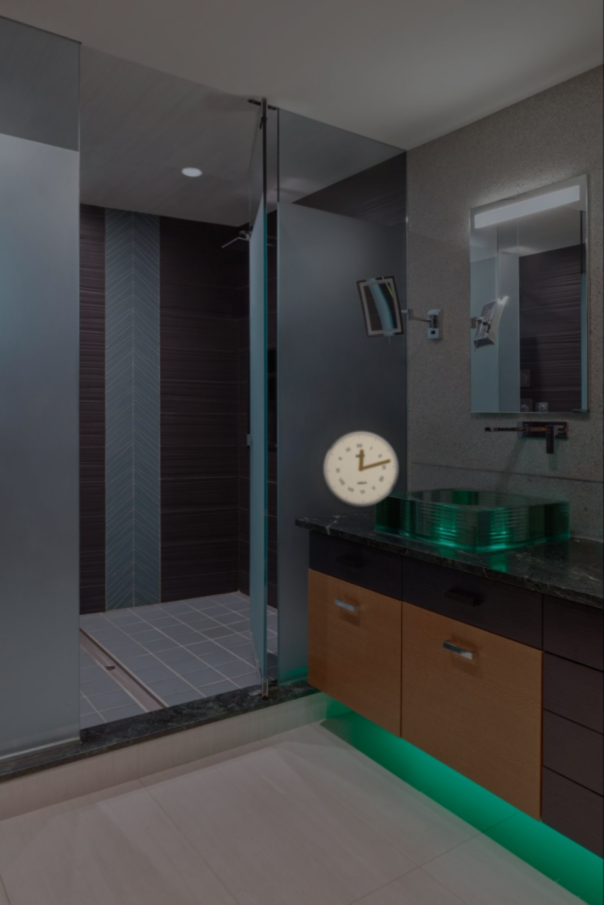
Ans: 12:13
